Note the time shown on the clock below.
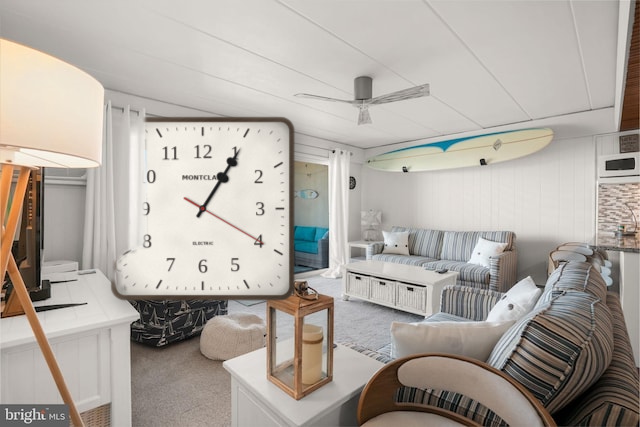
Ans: 1:05:20
